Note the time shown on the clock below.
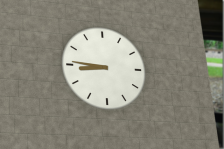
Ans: 8:46
